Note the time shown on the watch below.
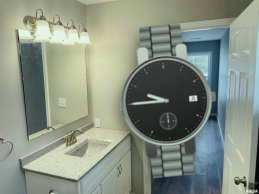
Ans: 9:45
